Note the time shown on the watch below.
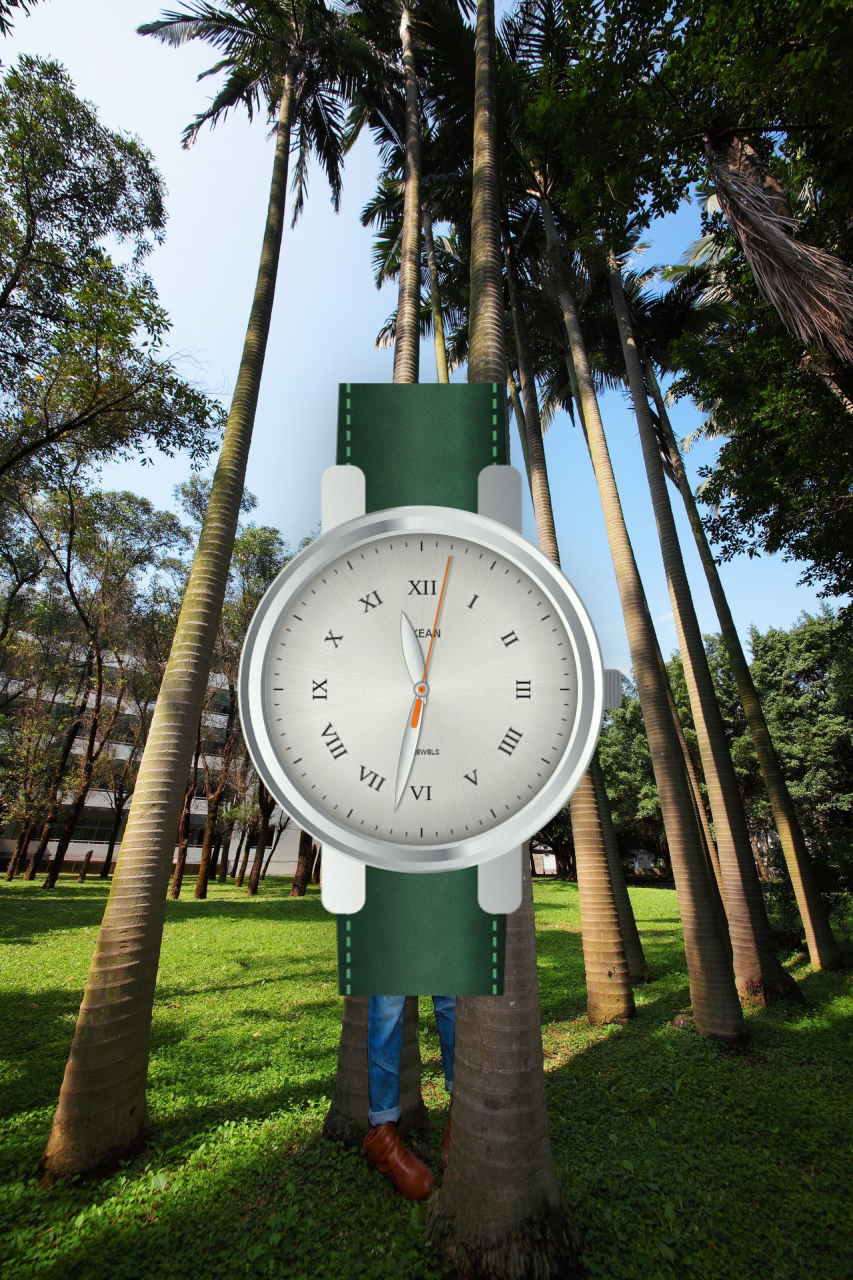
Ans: 11:32:02
